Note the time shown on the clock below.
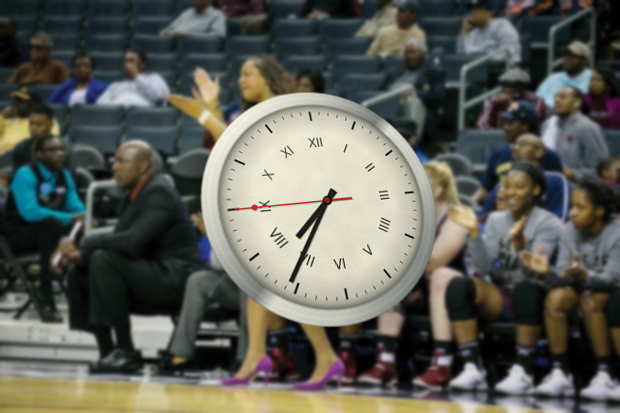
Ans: 7:35:45
